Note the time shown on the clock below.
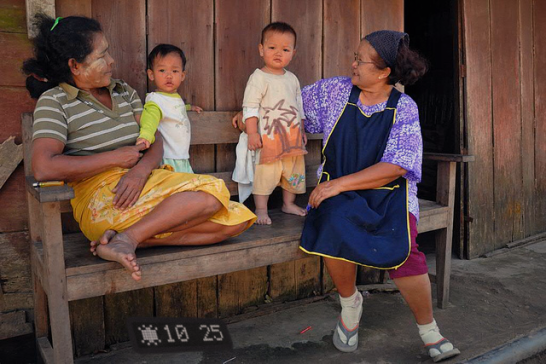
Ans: 10:25
